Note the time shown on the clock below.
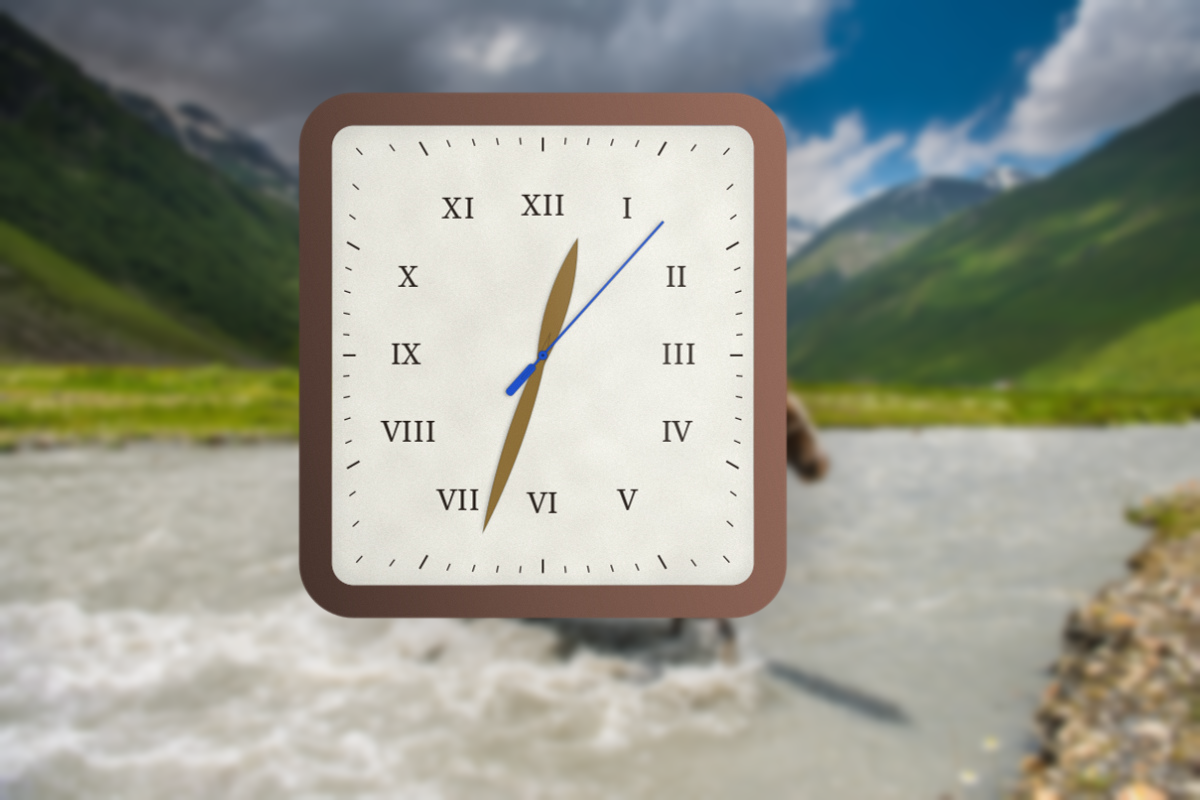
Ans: 12:33:07
